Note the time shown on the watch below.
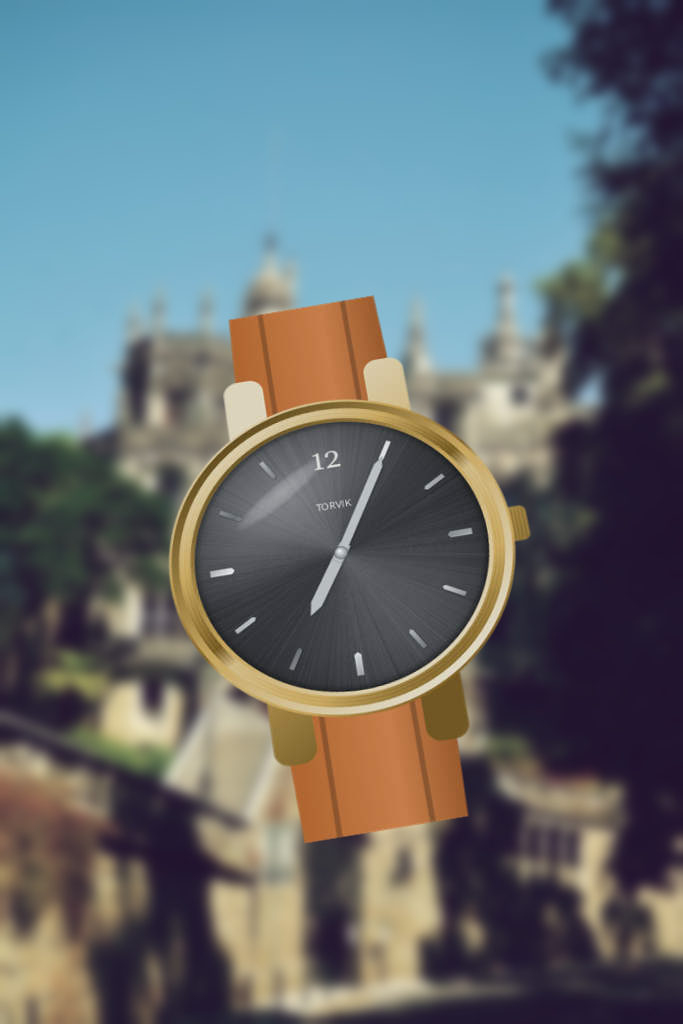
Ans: 7:05
